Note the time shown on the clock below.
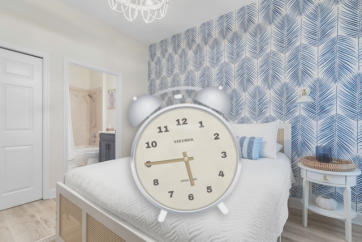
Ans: 5:45
